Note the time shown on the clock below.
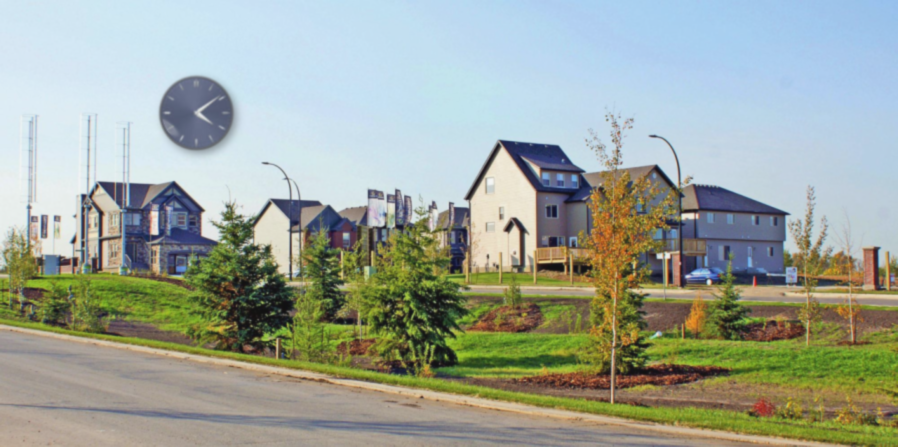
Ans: 4:09
